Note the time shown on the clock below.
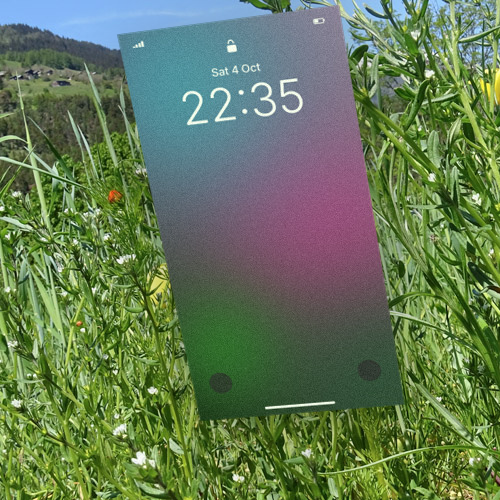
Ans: 22:35
